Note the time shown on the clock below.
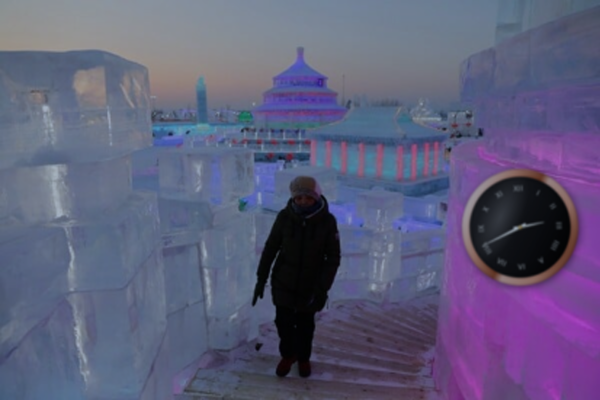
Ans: 2:41
